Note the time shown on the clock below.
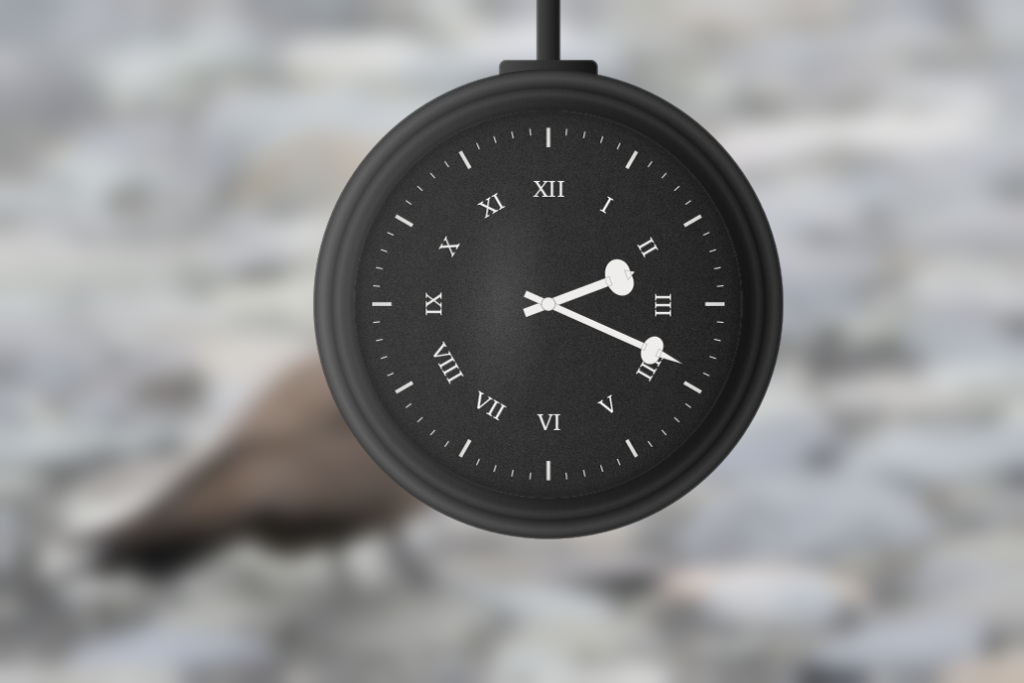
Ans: 2:19
